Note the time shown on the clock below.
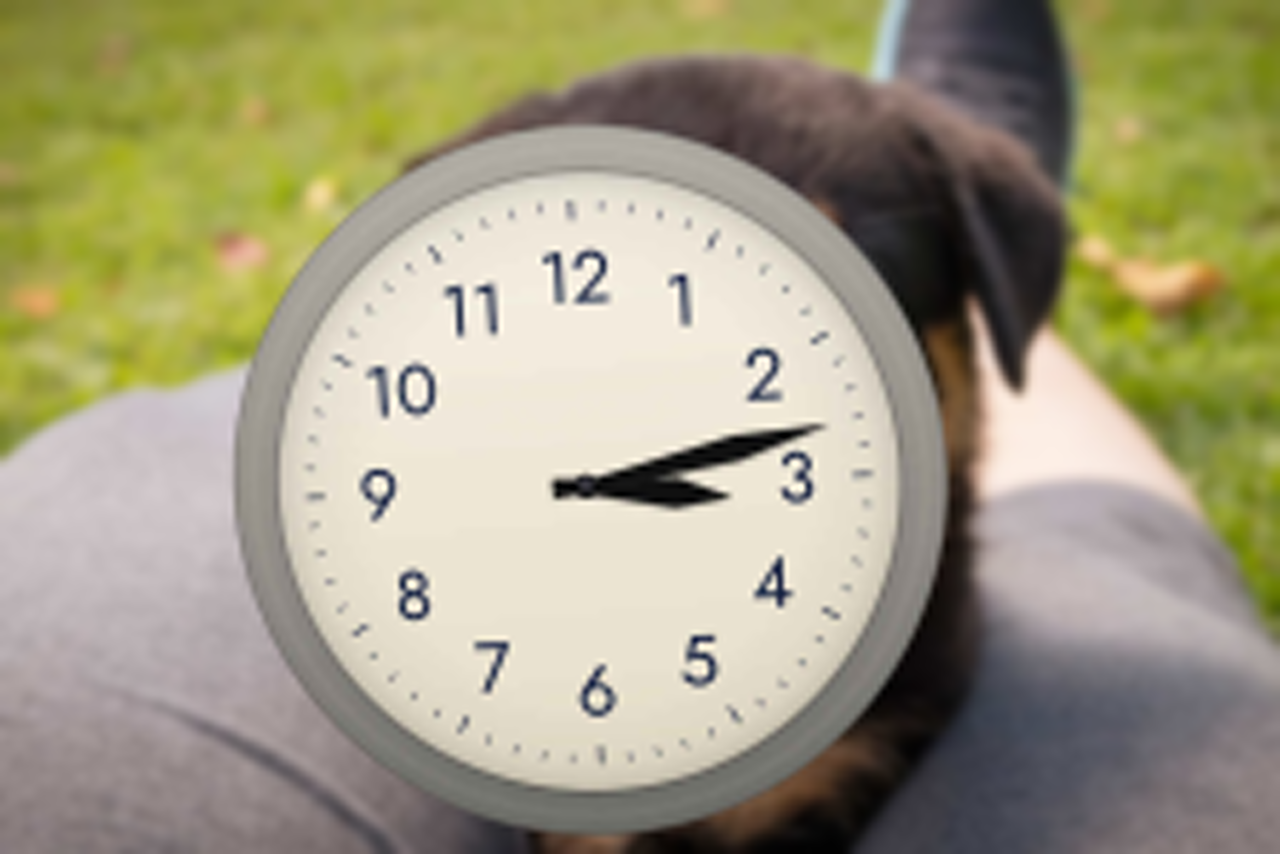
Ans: 3:13
